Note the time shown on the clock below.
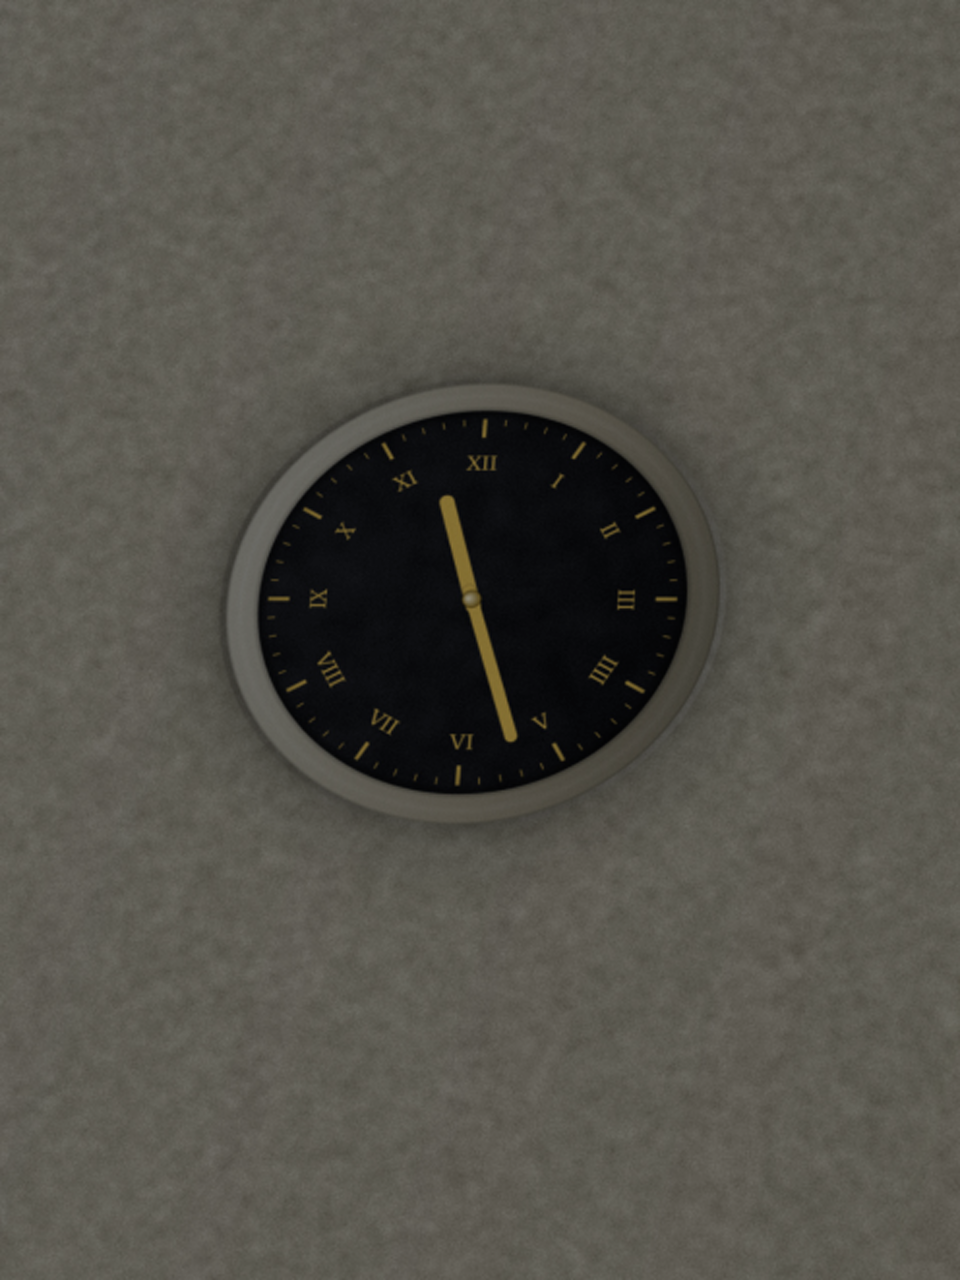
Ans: 11:27
